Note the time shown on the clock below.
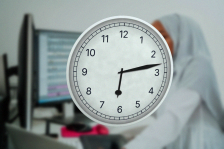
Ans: 6:13
